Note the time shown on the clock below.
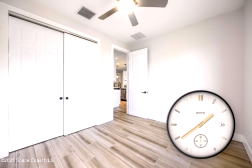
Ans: 1:39
